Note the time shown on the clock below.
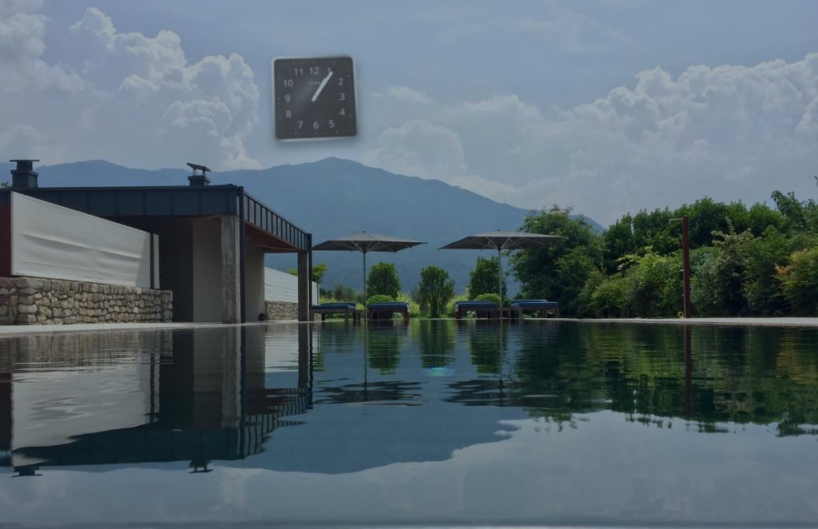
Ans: 1:06
